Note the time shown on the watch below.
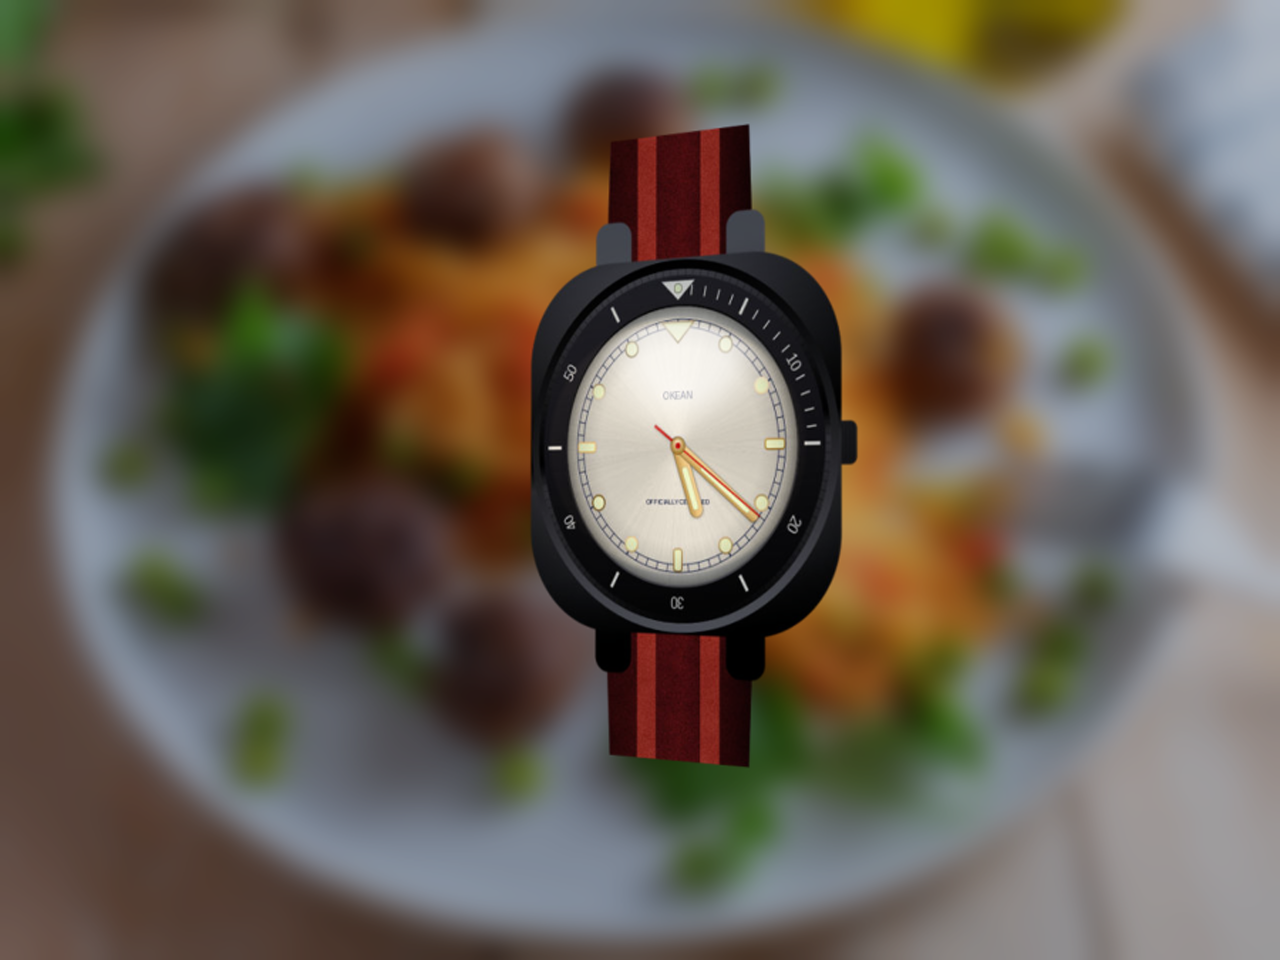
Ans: 5:21:21
